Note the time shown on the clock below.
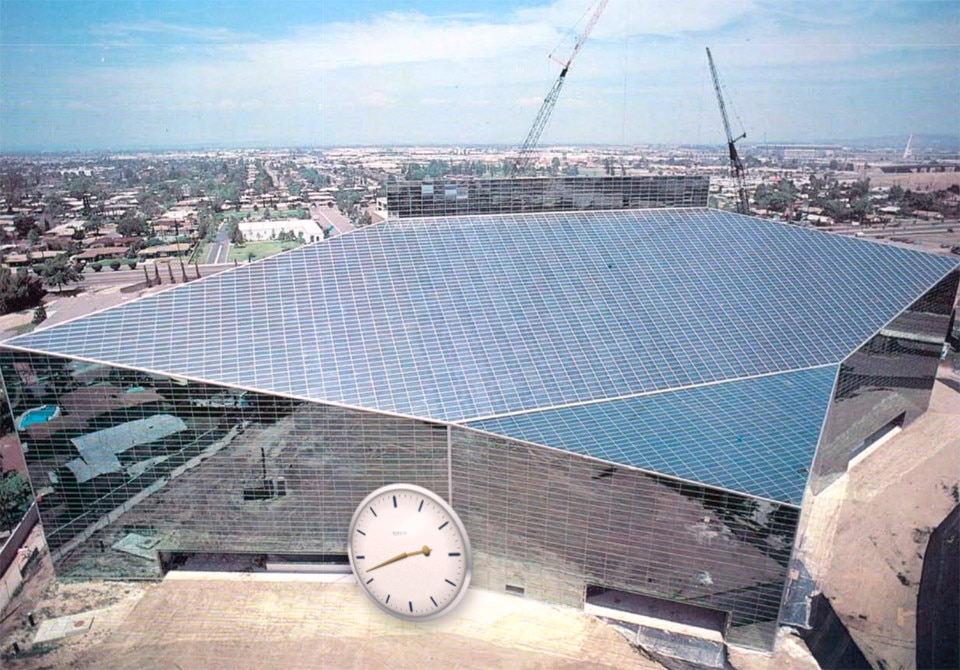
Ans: 2:42
